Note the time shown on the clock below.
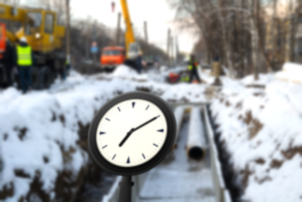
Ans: 7:10
